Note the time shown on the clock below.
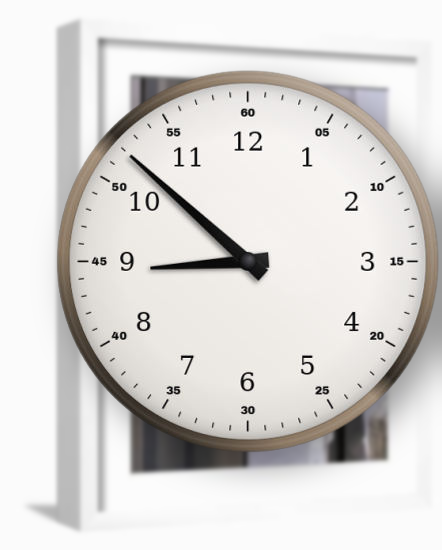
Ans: 8:52
